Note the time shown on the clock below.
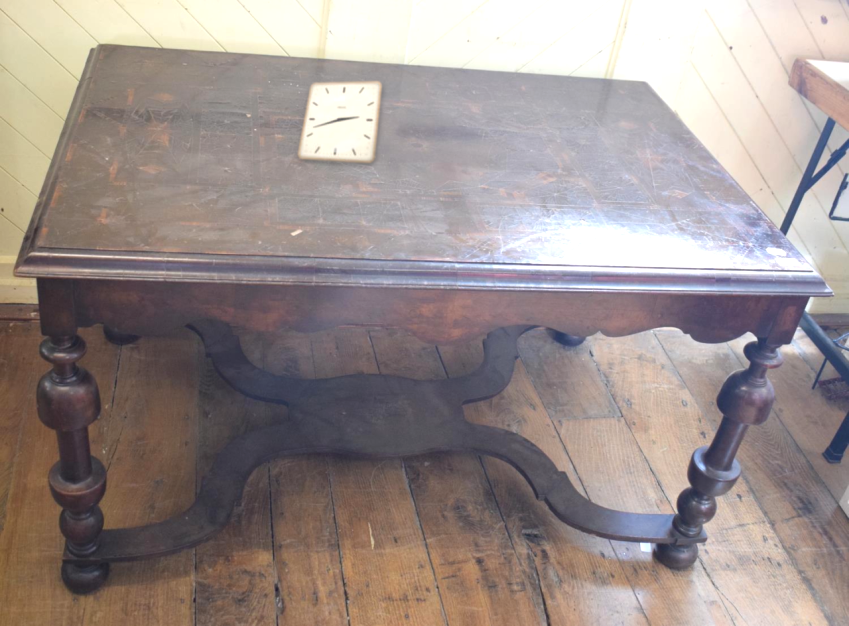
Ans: 2:42
